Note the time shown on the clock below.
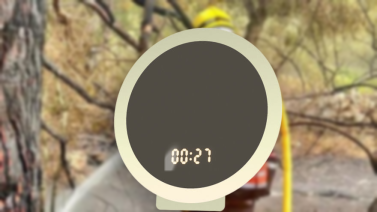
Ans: 0:27
